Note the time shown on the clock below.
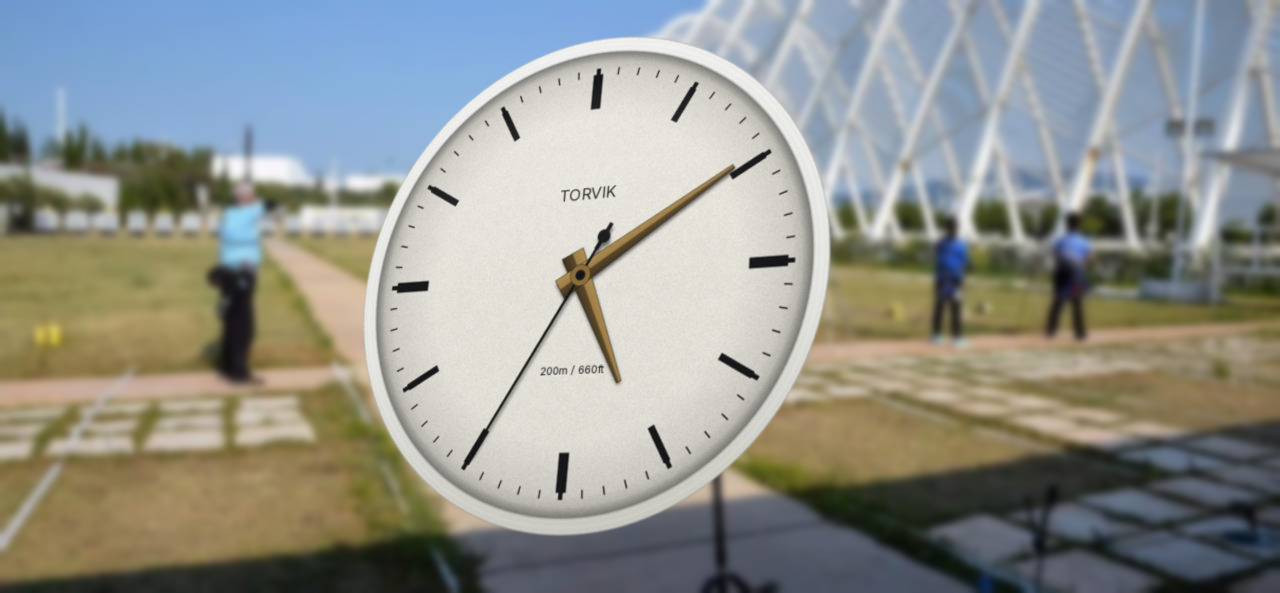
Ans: 5:09:35
